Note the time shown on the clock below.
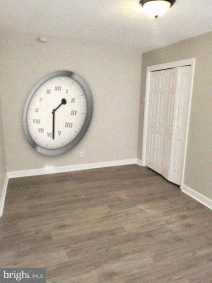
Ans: 1:28
